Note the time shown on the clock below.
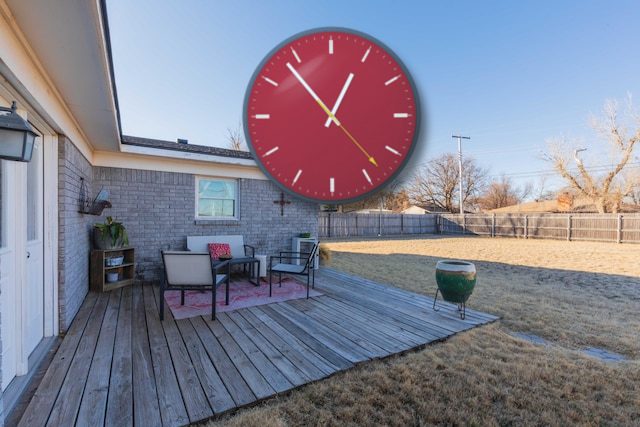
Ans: 12:53:23
